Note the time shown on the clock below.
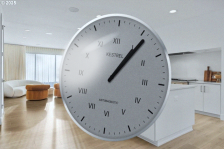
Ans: 1:06
